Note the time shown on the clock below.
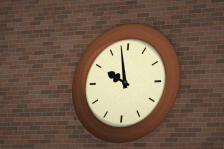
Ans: 9:58
